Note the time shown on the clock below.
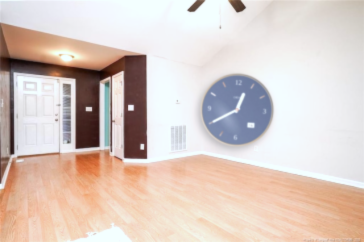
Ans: 12:40
